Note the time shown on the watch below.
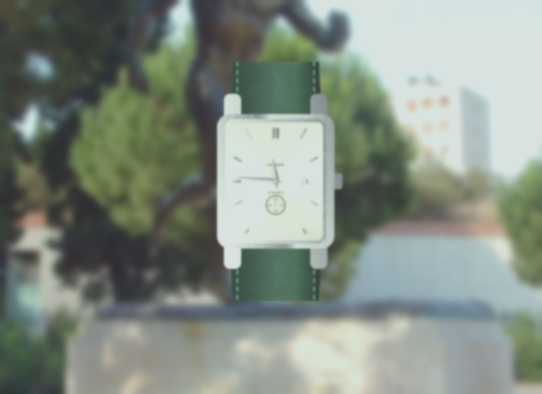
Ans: 11:46
